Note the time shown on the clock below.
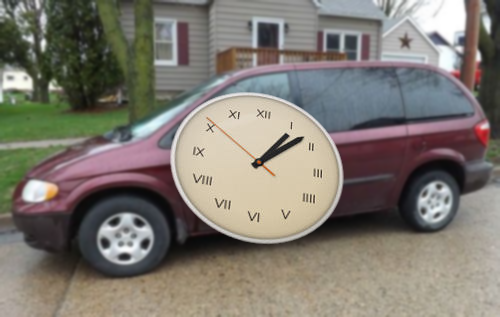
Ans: 1:07:51
